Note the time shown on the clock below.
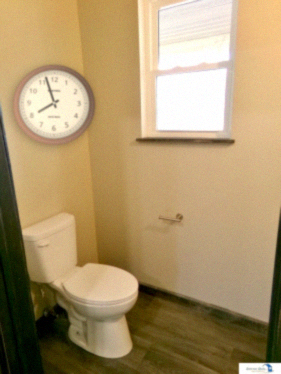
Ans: 7:57
